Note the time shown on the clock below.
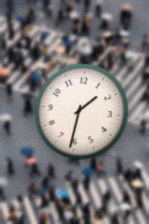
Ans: 1:31
